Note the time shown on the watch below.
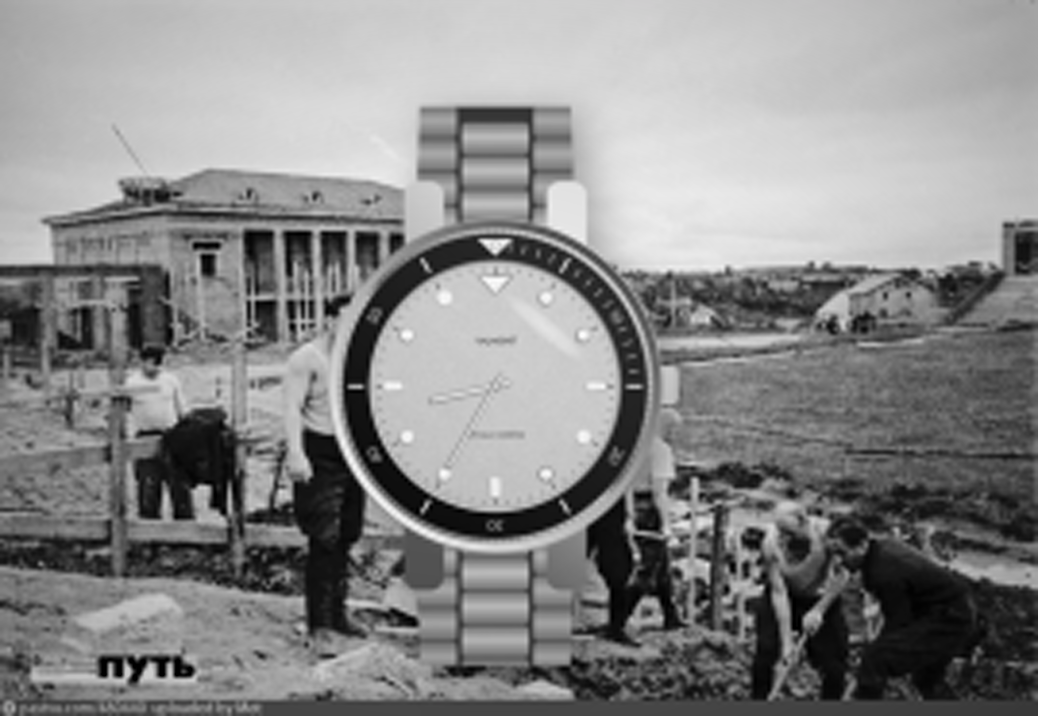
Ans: 8:35
